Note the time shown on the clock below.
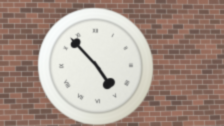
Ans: 4:53
